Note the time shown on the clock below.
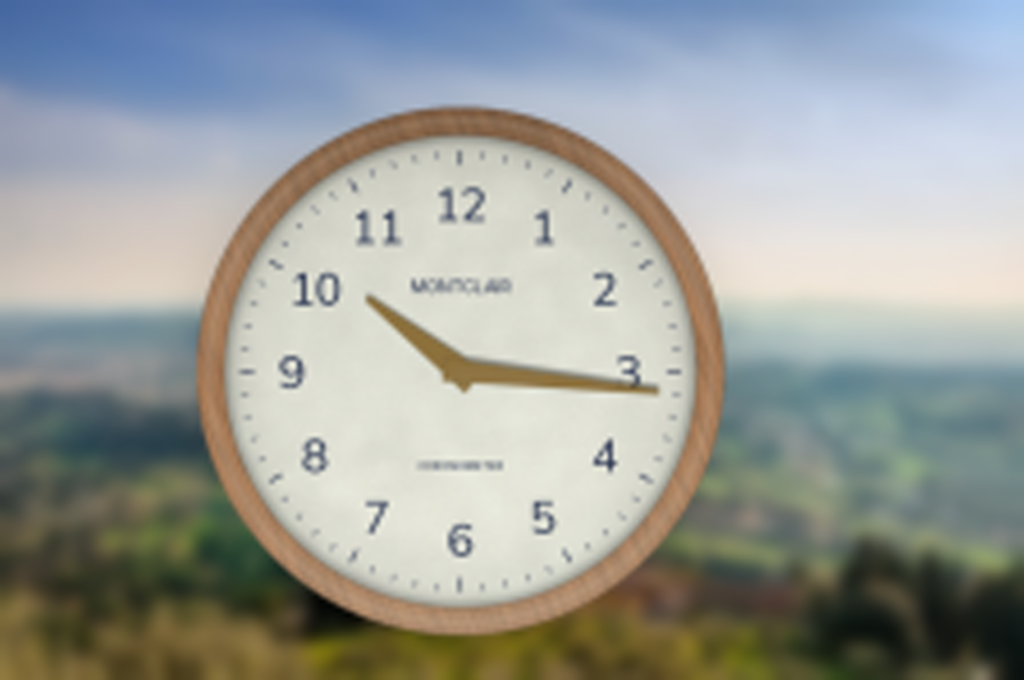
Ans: 10:16
